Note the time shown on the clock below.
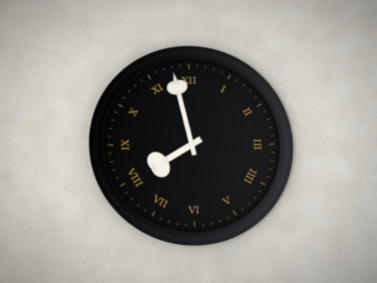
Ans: 7:58
